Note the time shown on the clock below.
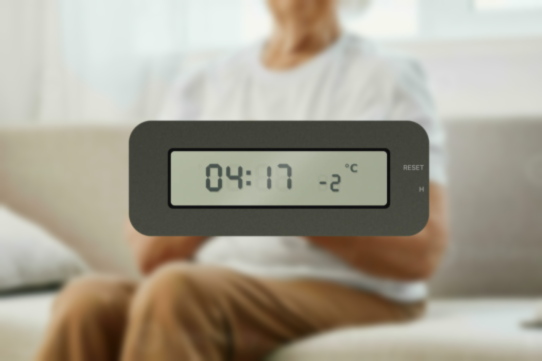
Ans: 4:17
